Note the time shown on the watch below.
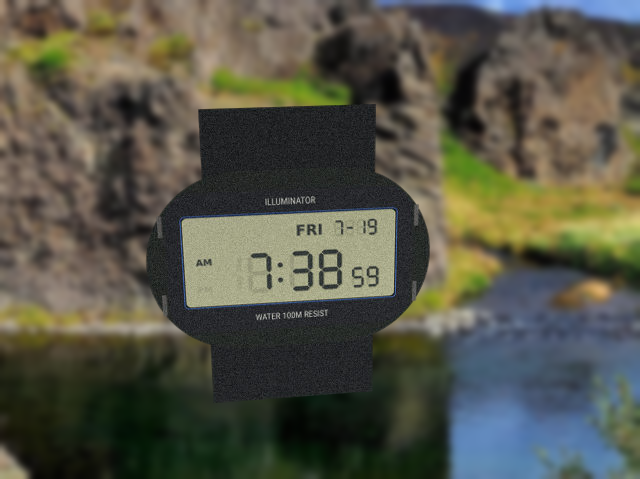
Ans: 7:38:59
